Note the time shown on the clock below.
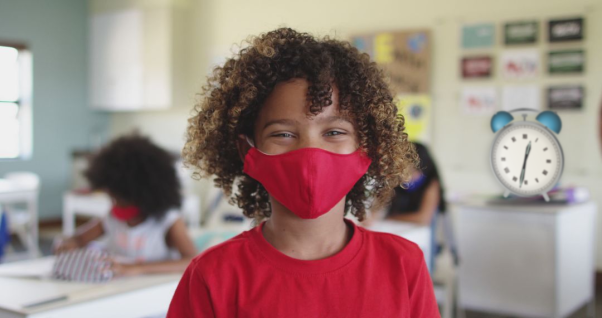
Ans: 12:32
